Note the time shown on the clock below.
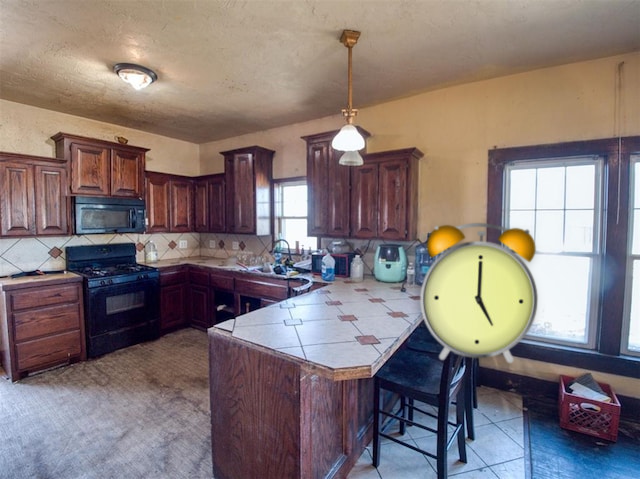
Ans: 5:00
